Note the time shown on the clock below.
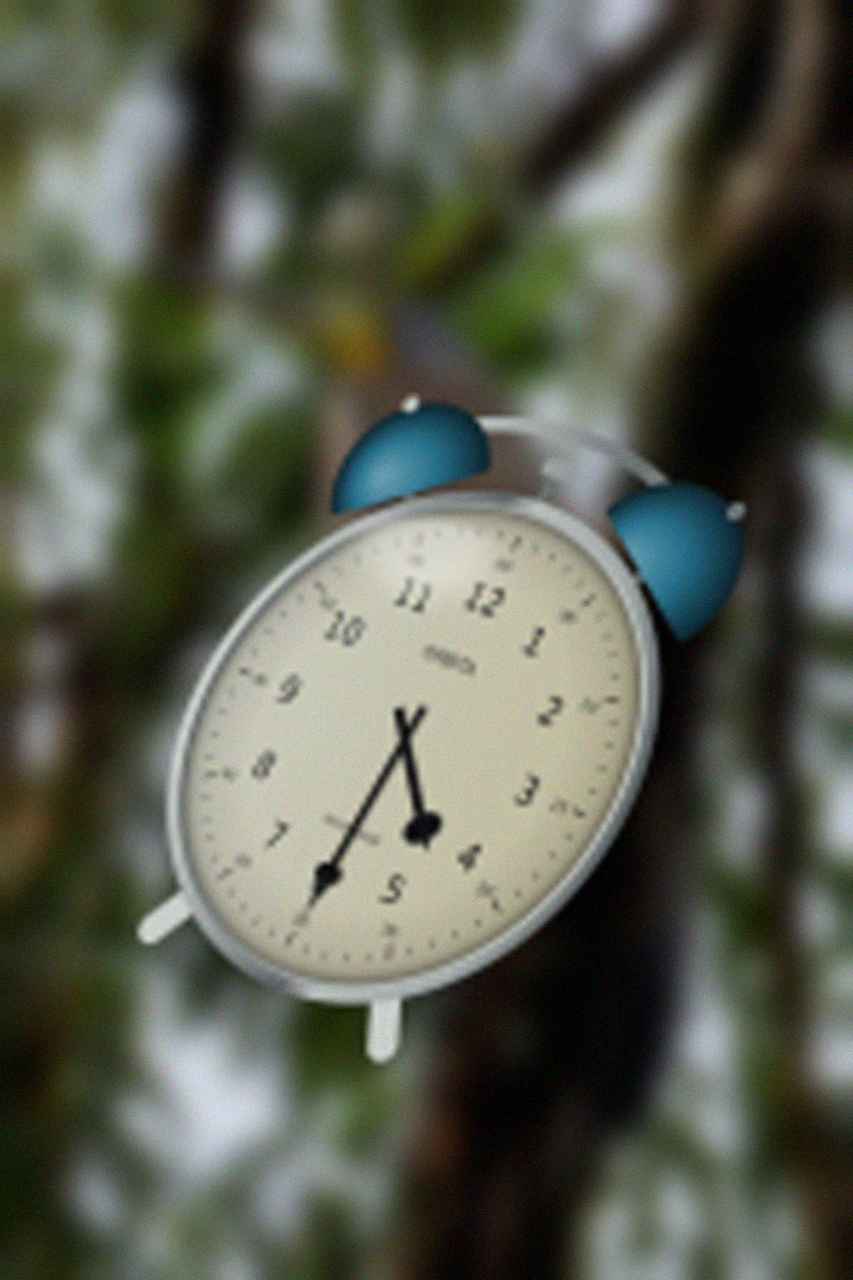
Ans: 4:30
